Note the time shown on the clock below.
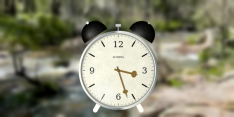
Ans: 3:27
